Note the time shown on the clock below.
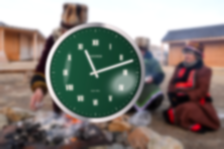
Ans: 11:12
